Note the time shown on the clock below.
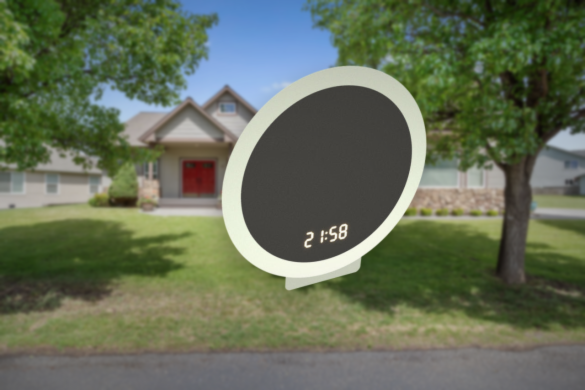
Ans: 21:58
